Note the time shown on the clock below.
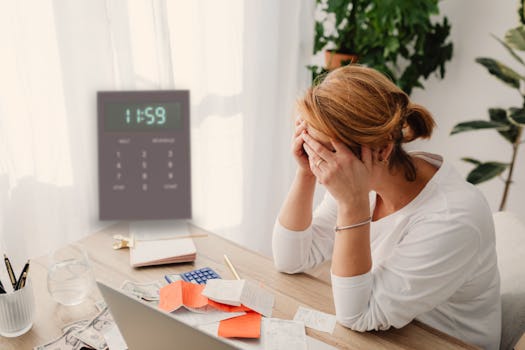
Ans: 11:59
